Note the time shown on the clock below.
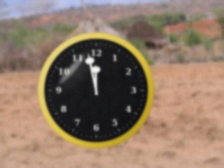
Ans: 11:58
